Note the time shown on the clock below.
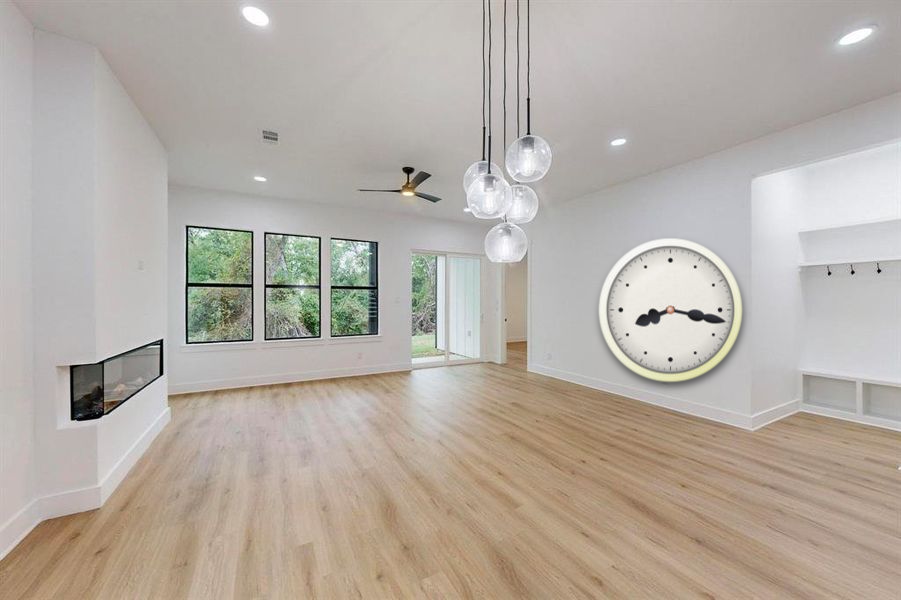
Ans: 8:17
